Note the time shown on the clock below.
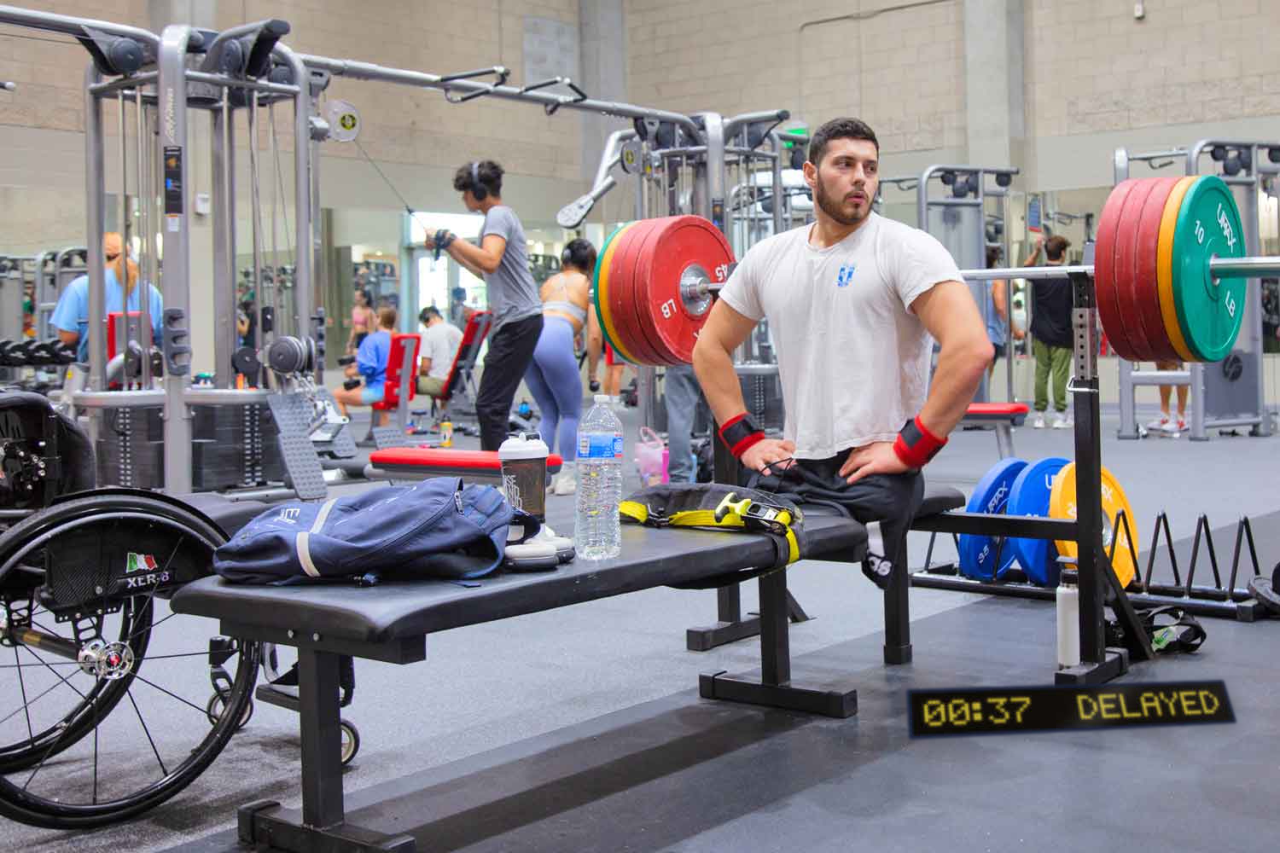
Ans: 0:37
